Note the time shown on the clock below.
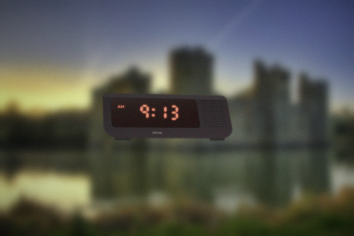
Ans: 9:13
